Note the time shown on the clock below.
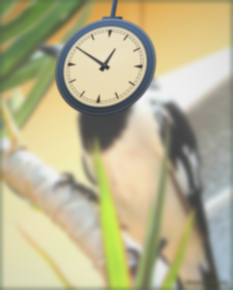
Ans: 12:50
